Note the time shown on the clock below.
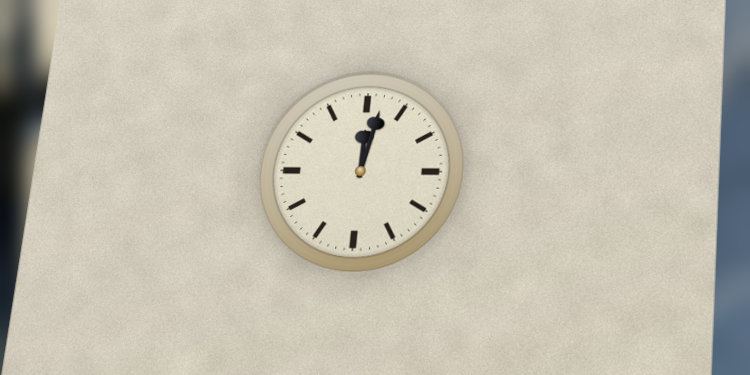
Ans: 12:02
